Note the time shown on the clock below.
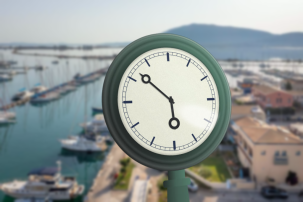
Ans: 5:52
